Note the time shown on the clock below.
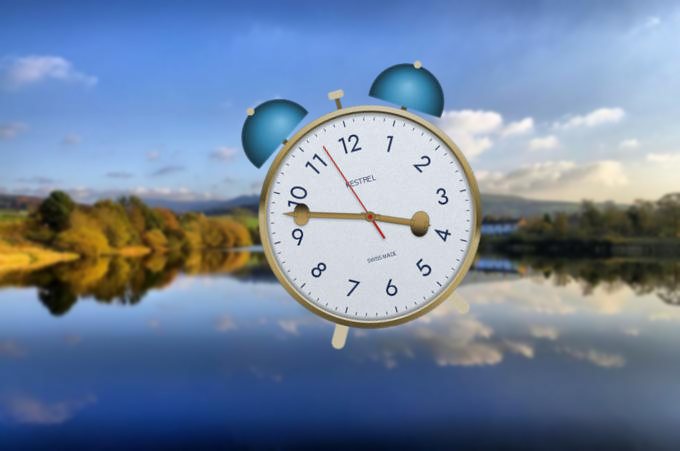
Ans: 3:47:57
